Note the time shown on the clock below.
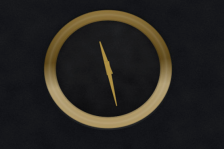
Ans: 11:28
